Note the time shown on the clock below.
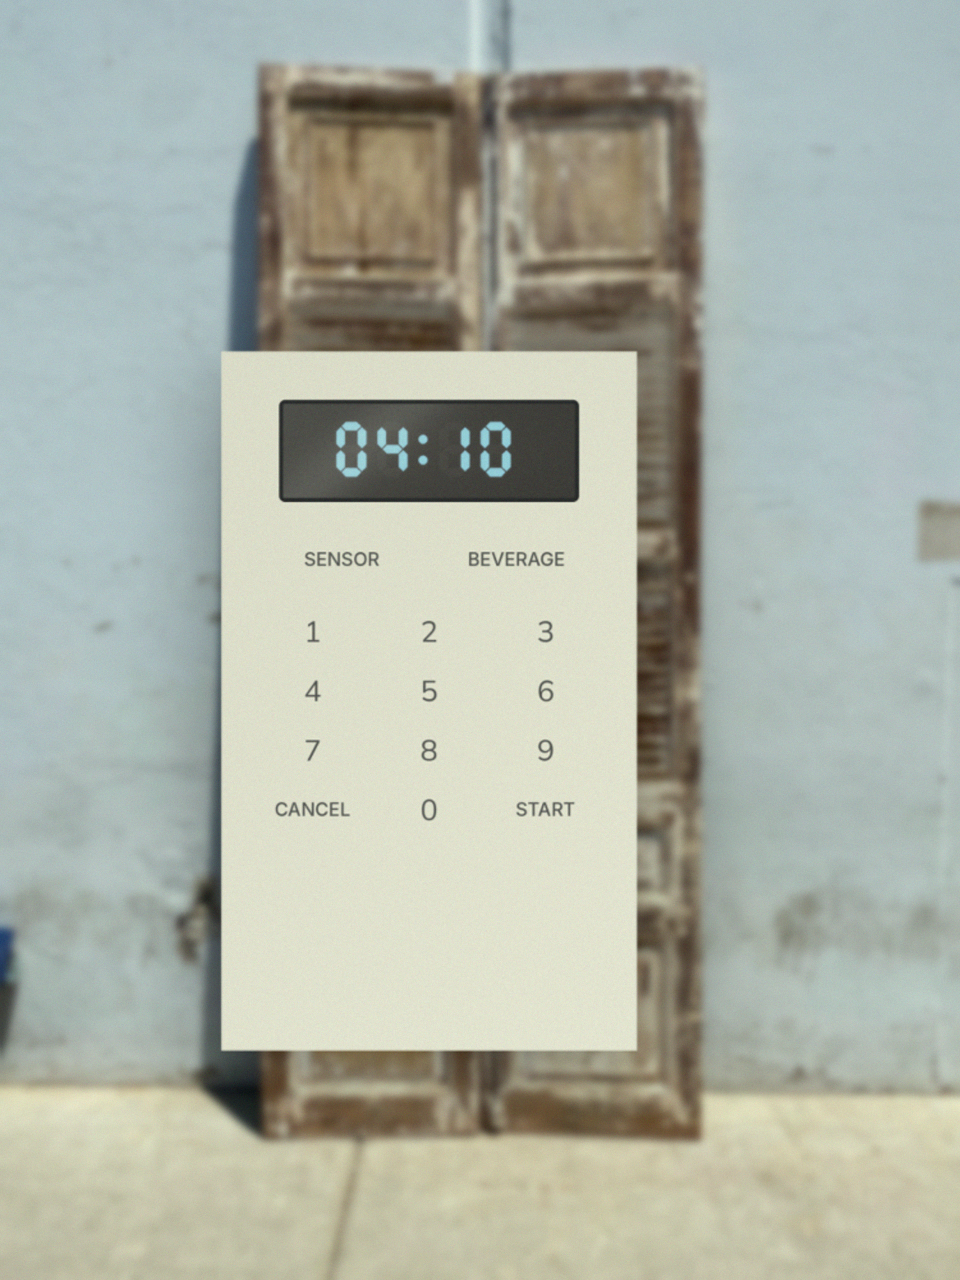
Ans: 4:10
